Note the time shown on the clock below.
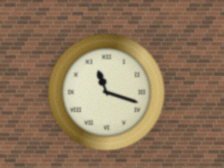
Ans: 11:18
